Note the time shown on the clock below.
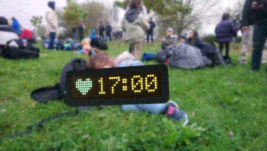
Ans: 17:00
